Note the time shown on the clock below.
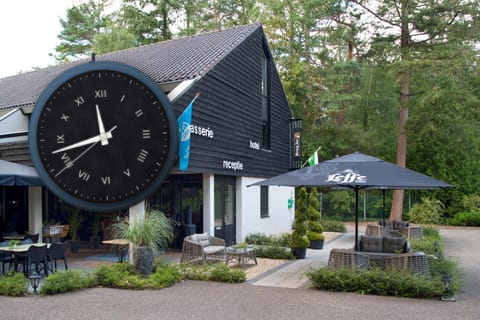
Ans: 11:42:39
